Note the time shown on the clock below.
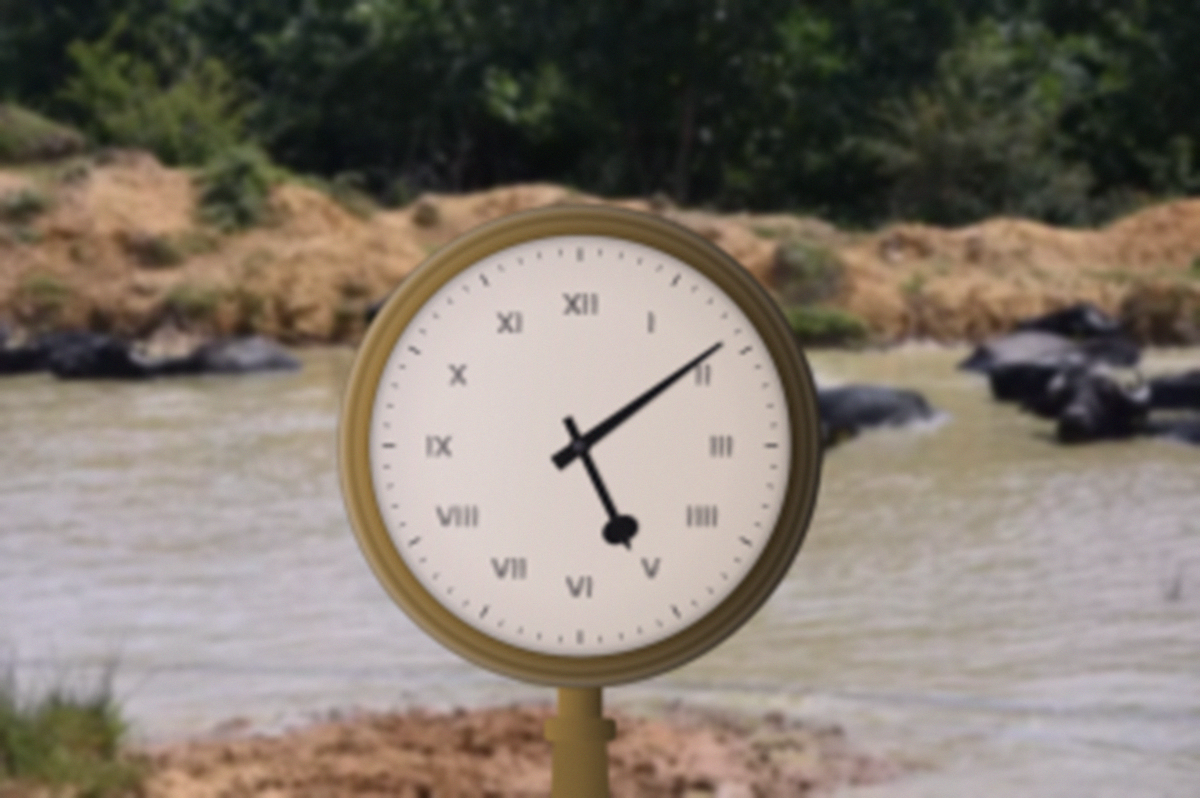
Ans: 5:09
